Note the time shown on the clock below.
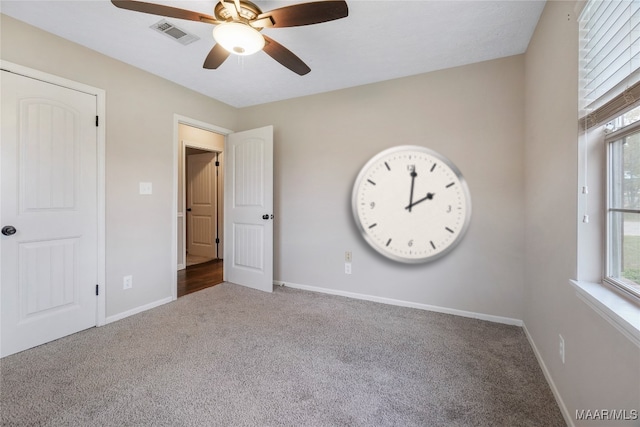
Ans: 2:01
